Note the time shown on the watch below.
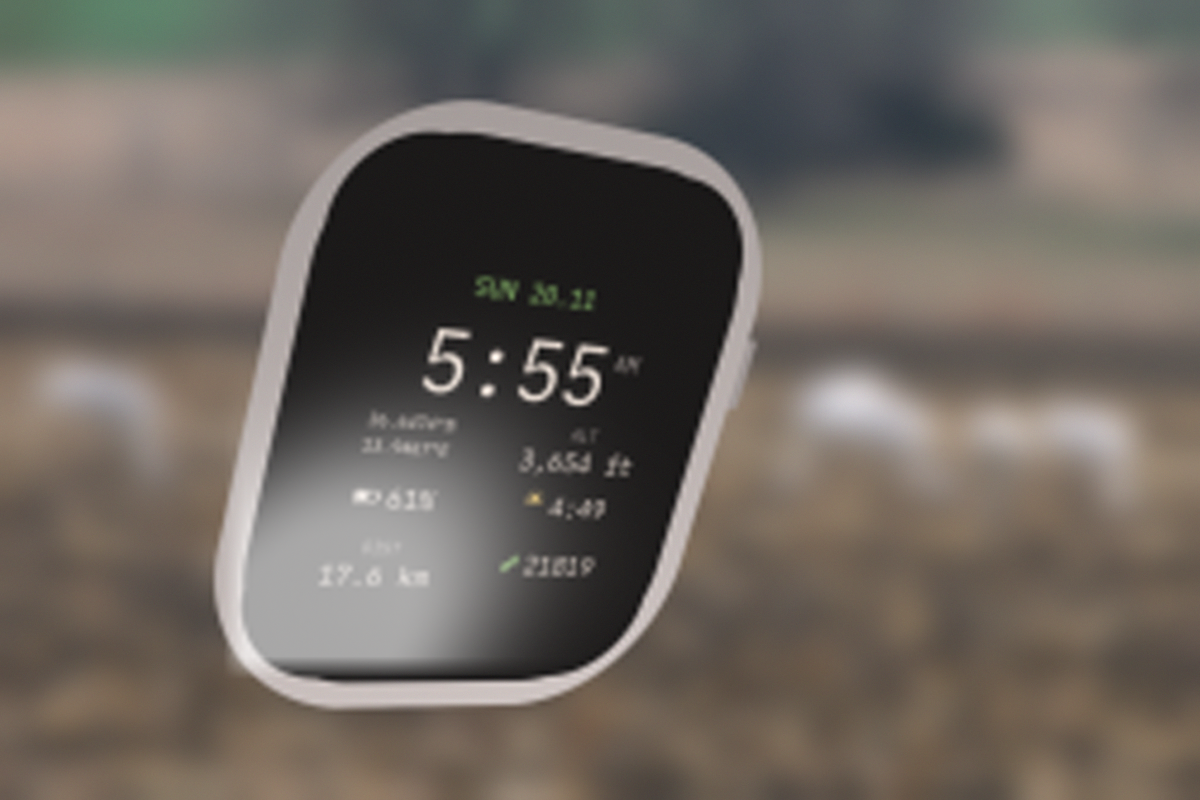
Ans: 5:55
